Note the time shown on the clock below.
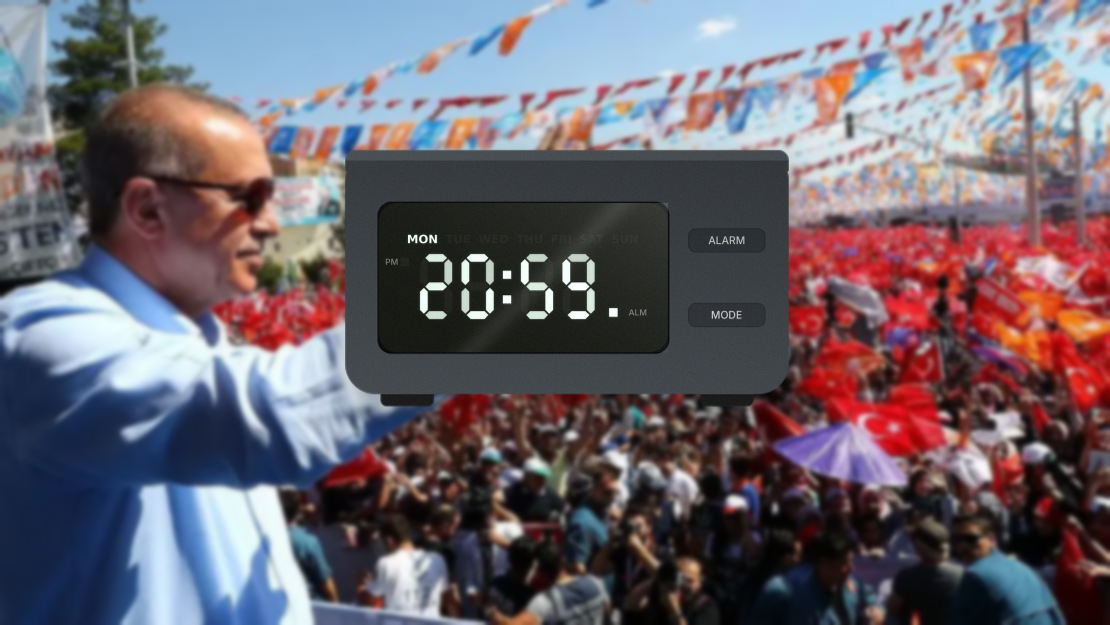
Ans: 20:59
